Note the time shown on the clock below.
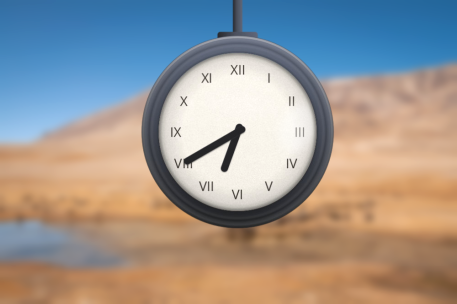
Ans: 6:40
